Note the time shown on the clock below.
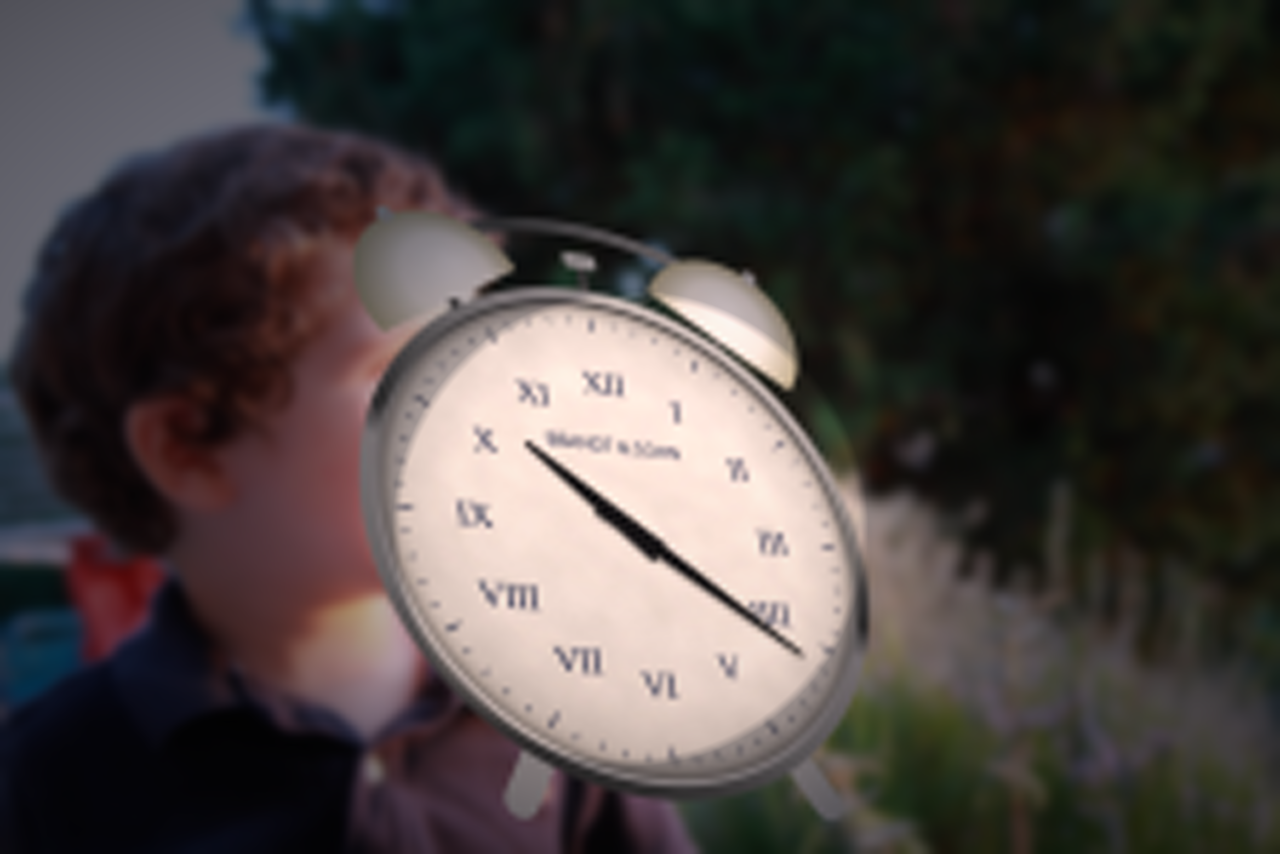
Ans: 10:21
